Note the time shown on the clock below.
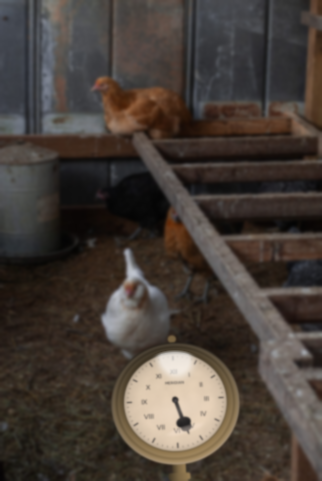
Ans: 5:27
